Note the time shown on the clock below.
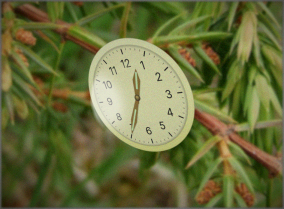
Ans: 12:35
